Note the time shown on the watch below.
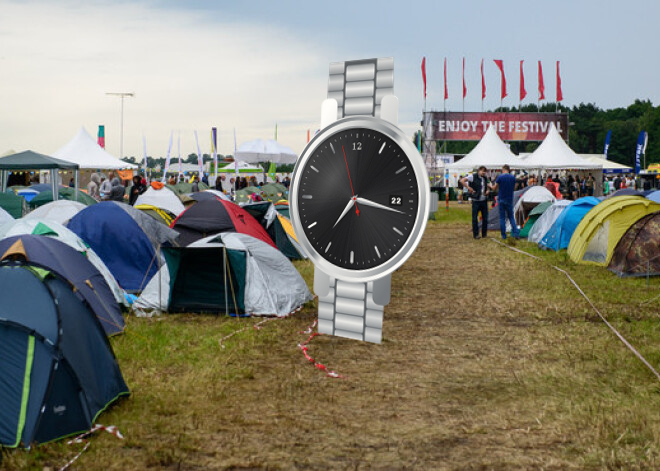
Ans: 7:16:57
